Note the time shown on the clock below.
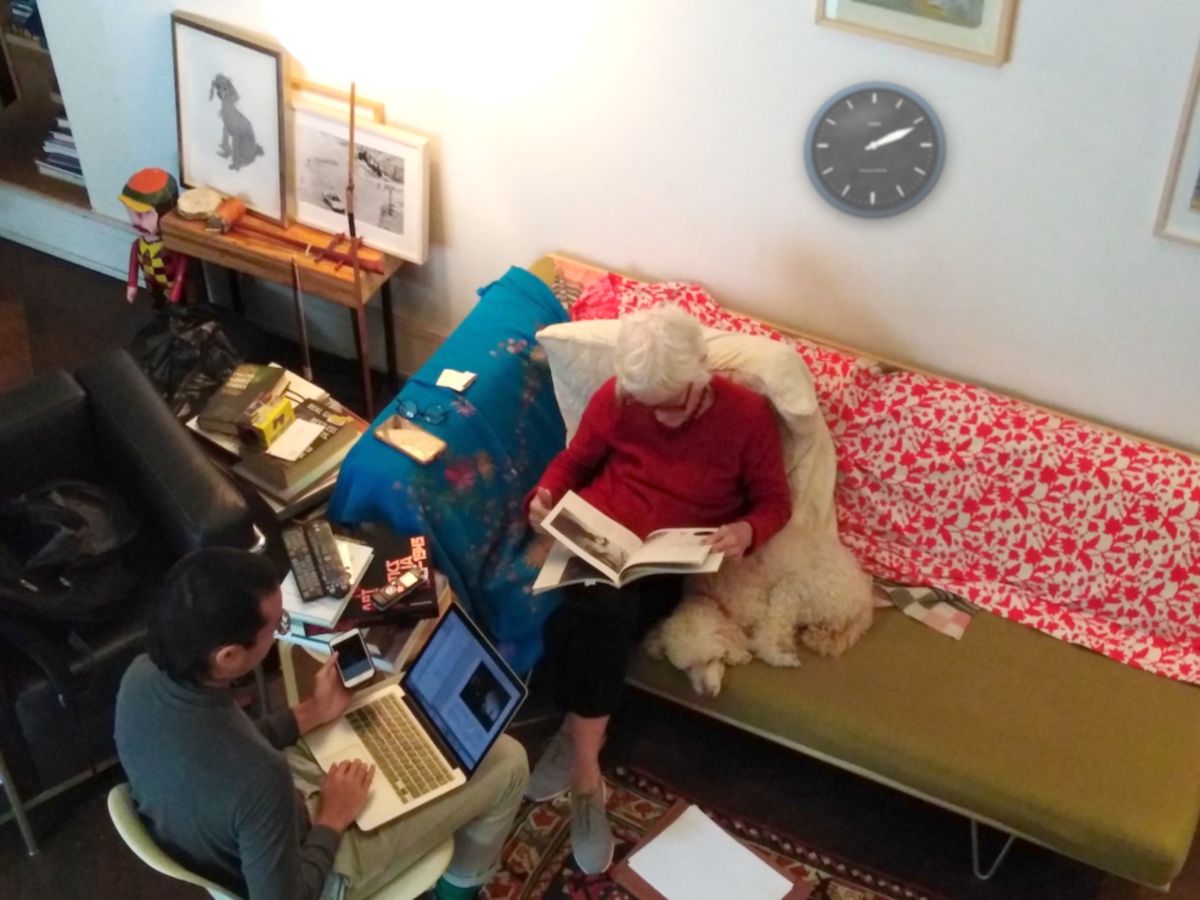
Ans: 2:11
